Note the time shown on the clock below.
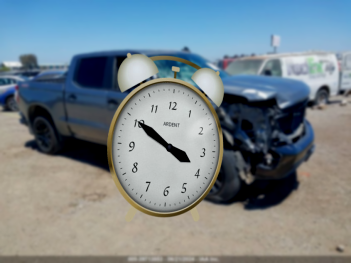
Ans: 3:50
